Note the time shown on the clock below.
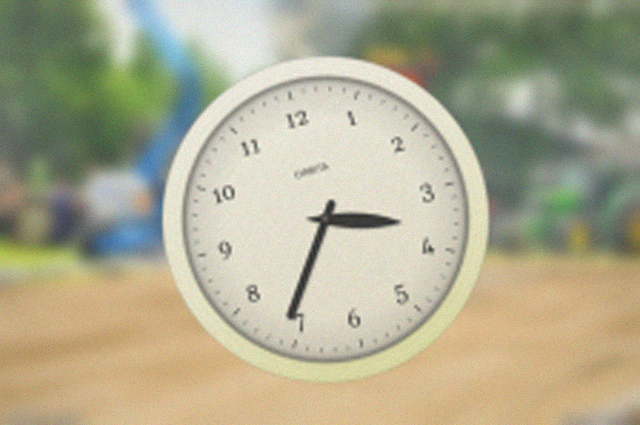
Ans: 3:36
